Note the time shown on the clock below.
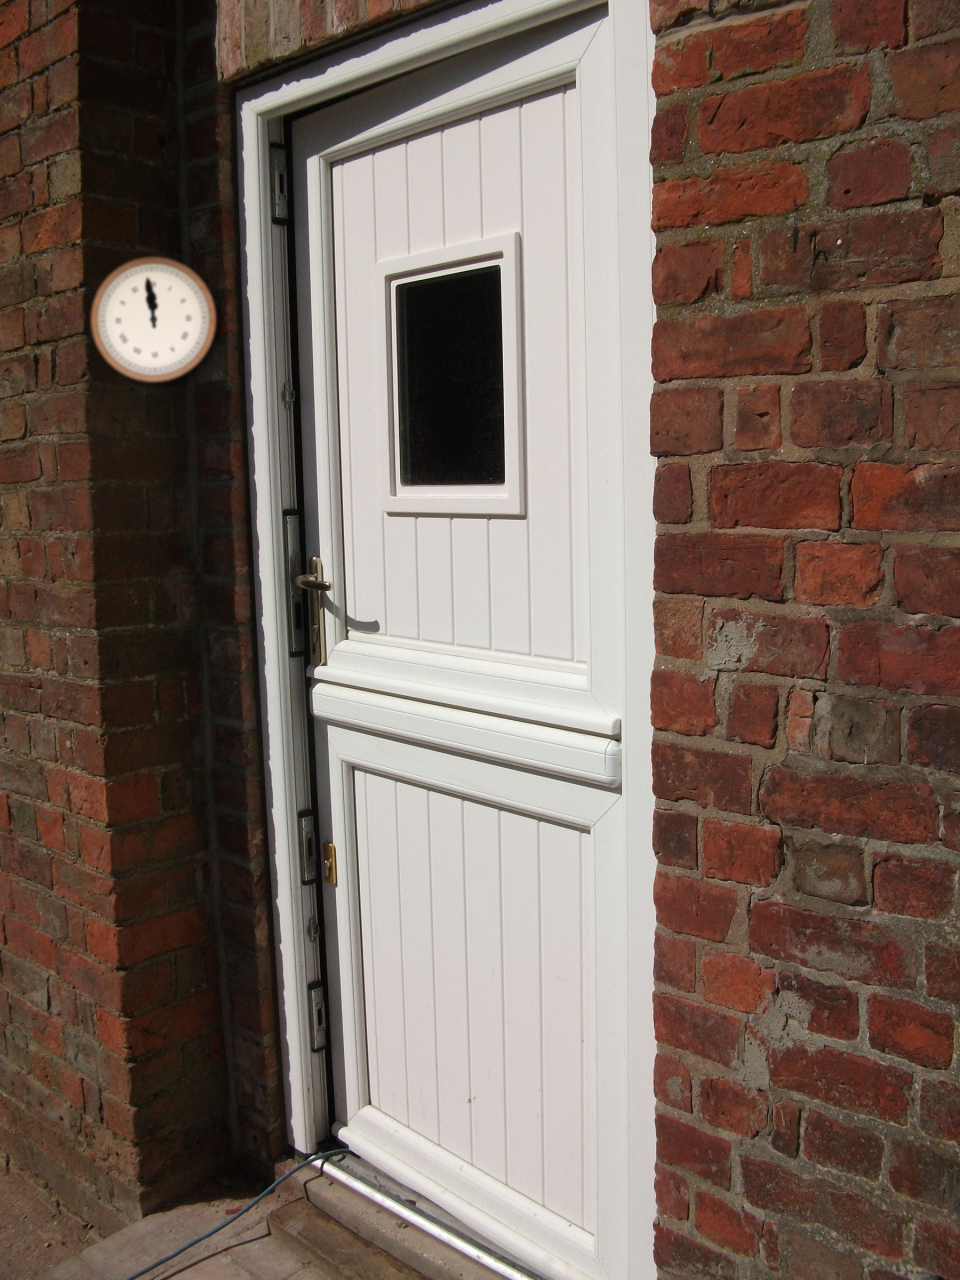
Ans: 11:59
